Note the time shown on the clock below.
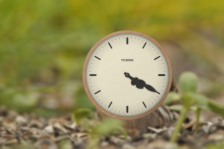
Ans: 4:20
